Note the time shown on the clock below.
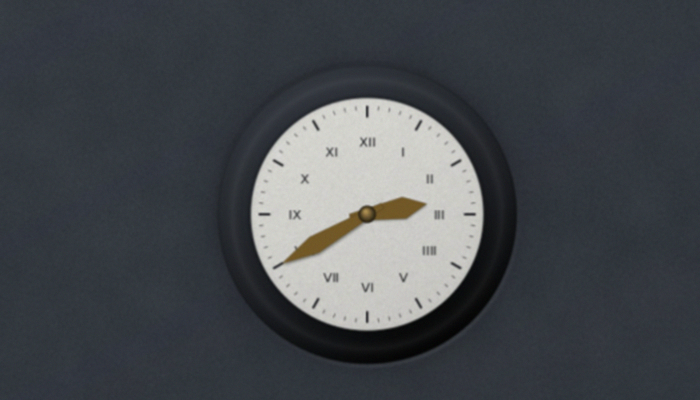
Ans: 2:40
